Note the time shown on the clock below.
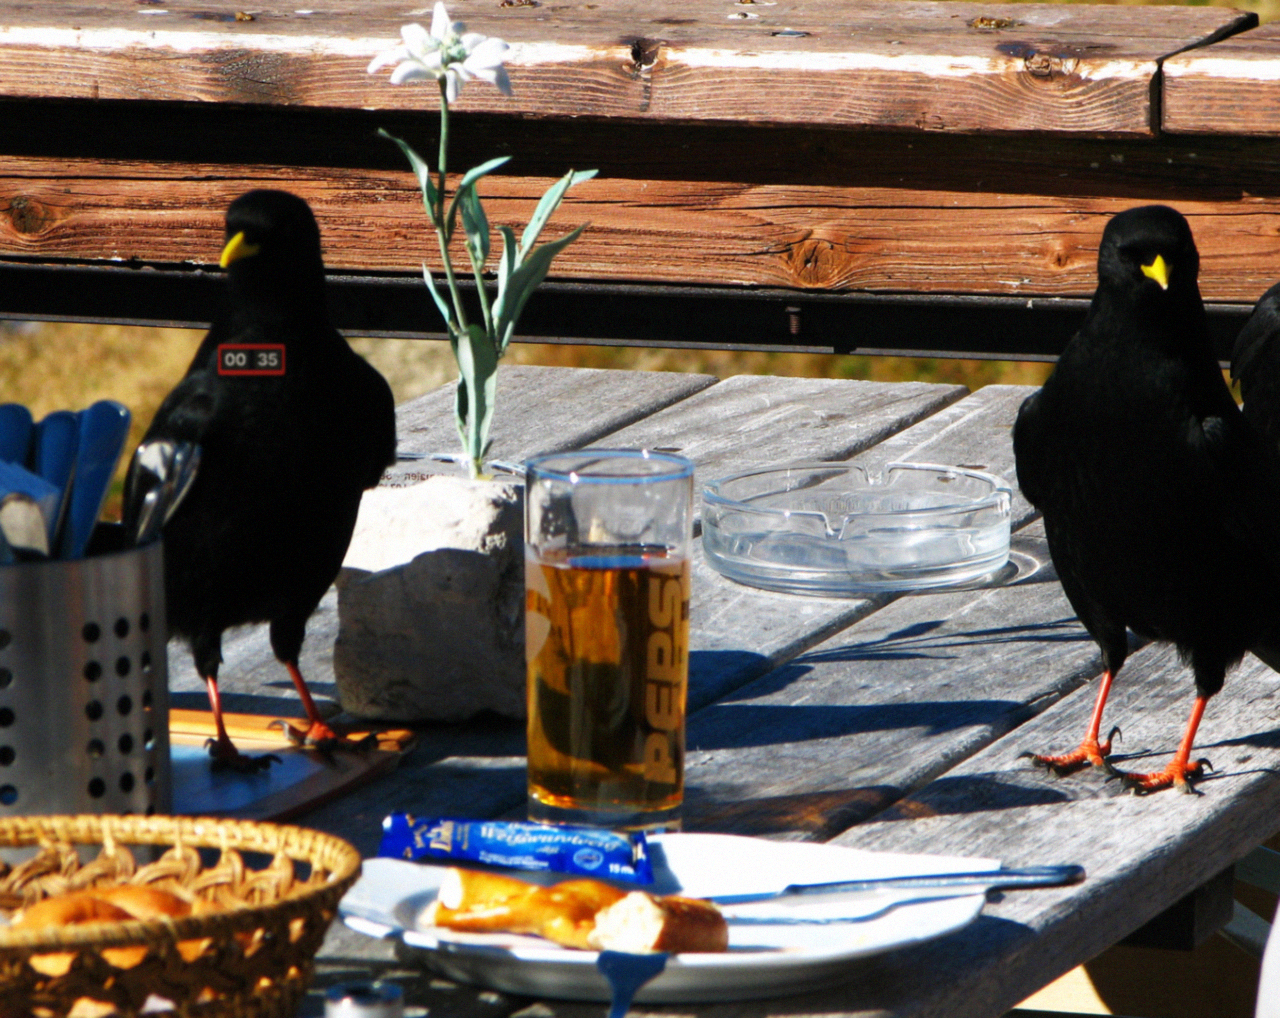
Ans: 0:35
